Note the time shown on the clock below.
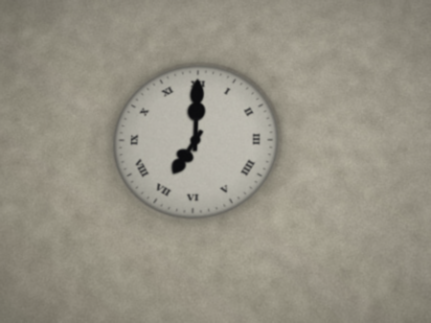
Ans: 7:00
